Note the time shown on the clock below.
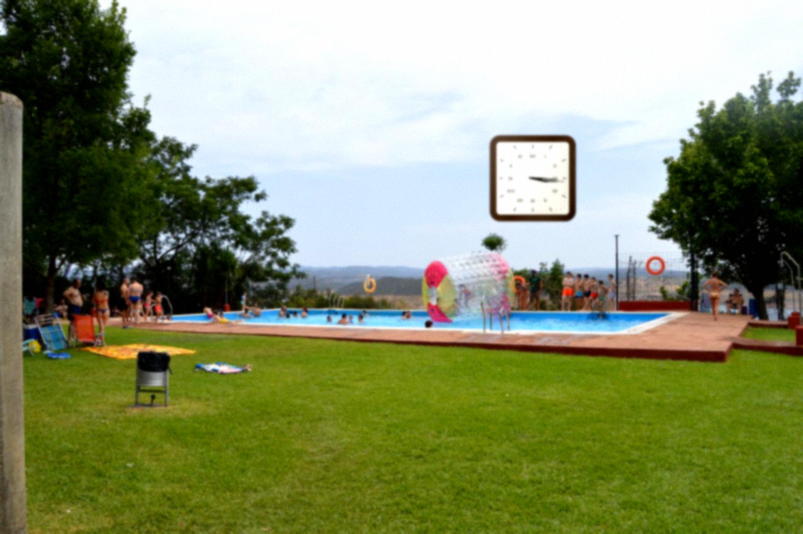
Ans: 3:16
